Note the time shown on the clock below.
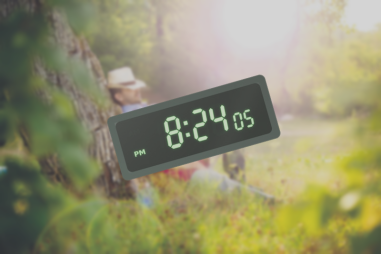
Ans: 8:24:05
